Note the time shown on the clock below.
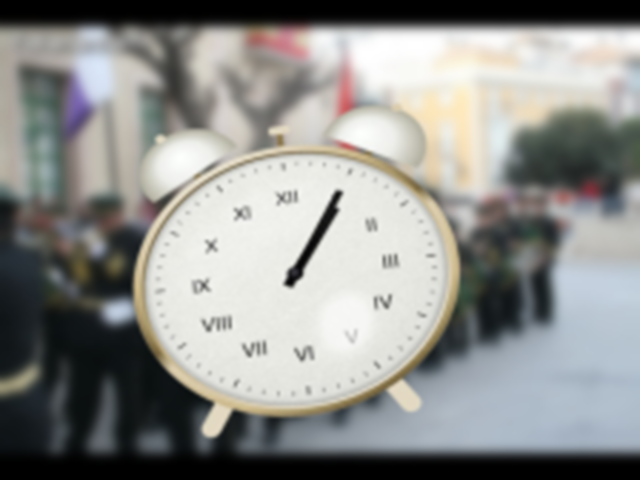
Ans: 1:05
